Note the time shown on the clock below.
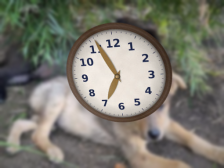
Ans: 6:56
